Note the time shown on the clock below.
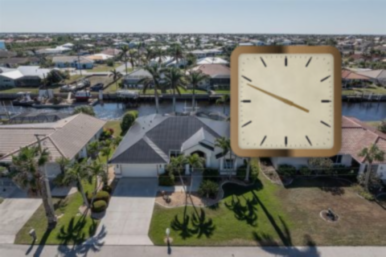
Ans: 3:49
